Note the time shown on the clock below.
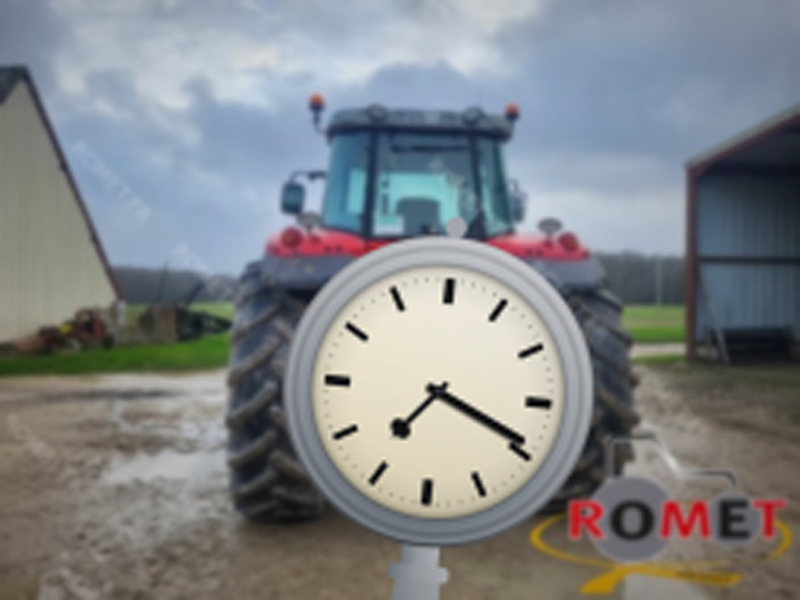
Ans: 7:19
